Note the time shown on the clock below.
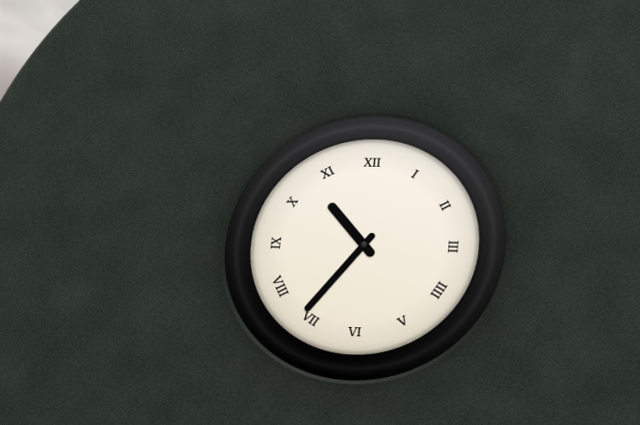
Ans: 10:36
